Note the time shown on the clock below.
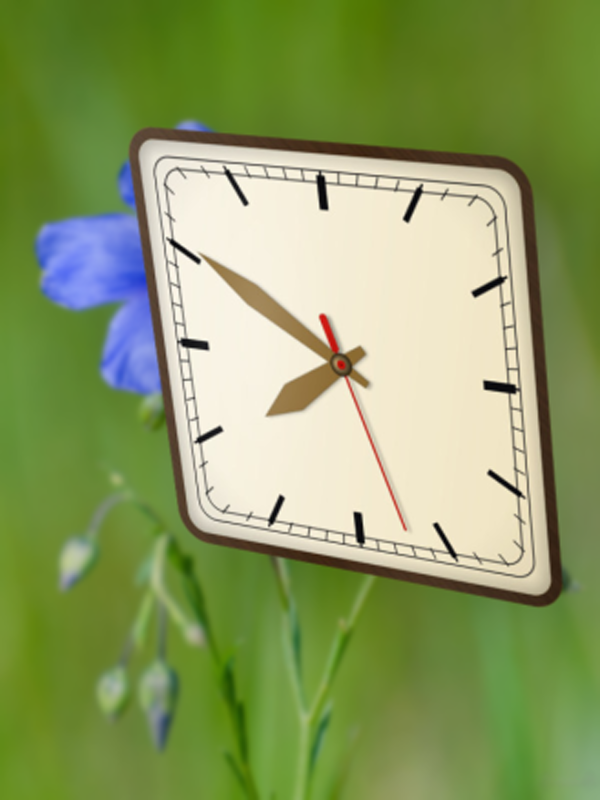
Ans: 7:50:27
